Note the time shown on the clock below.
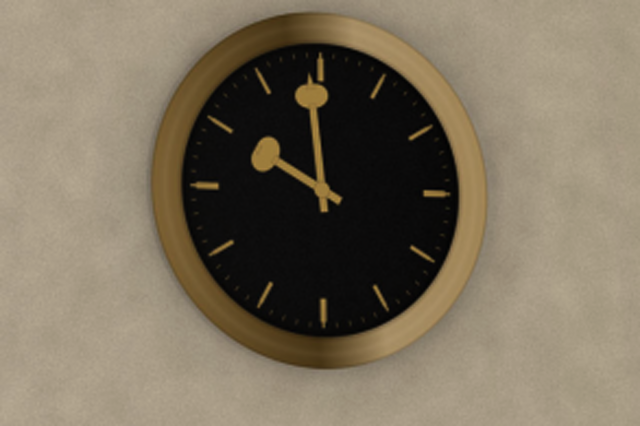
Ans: 9:59
